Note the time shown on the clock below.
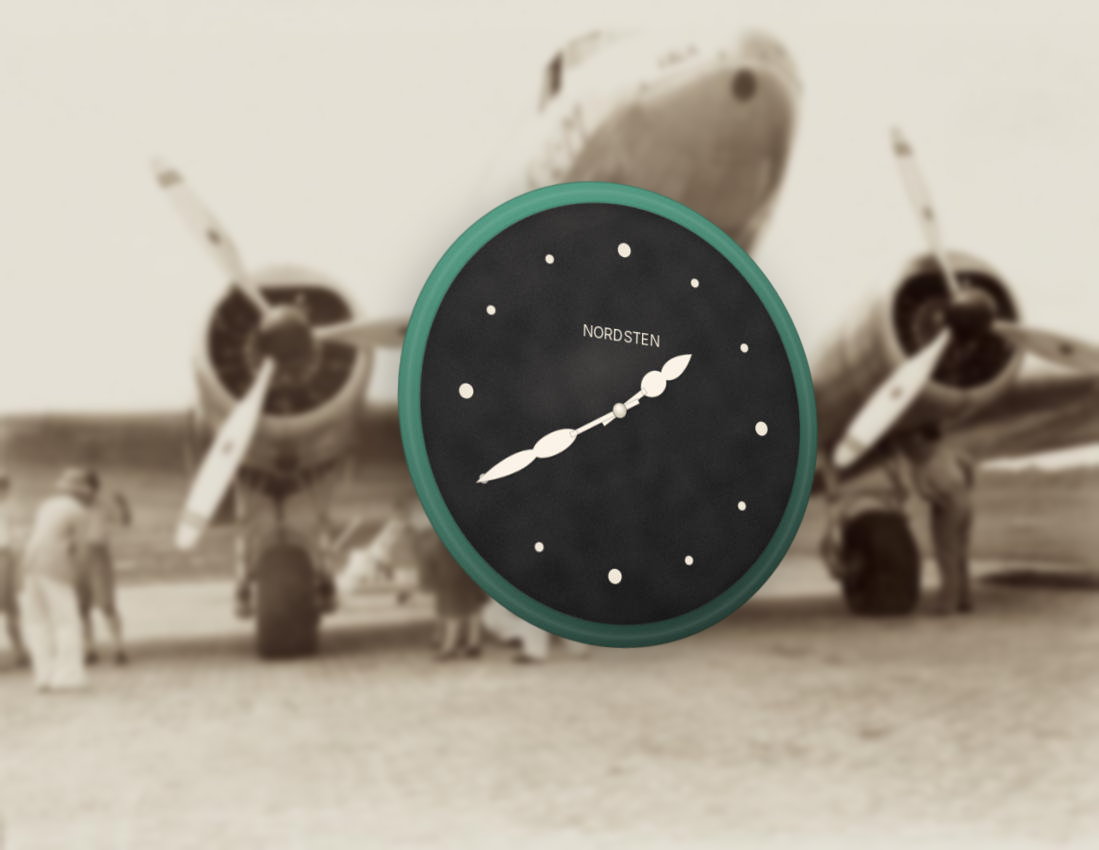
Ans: 1:40
